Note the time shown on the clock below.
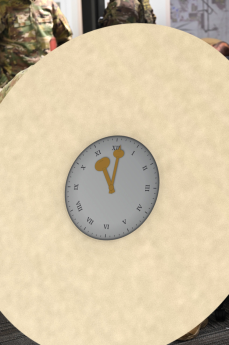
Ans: 11:01
